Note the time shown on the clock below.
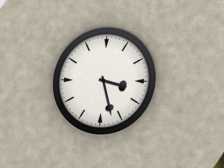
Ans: 3:27
